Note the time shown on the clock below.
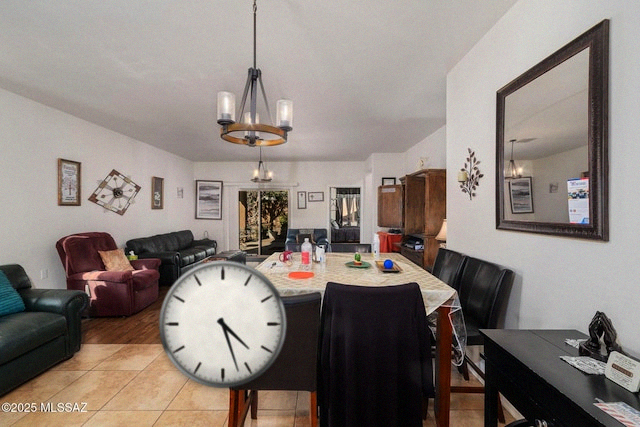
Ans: 4:27
